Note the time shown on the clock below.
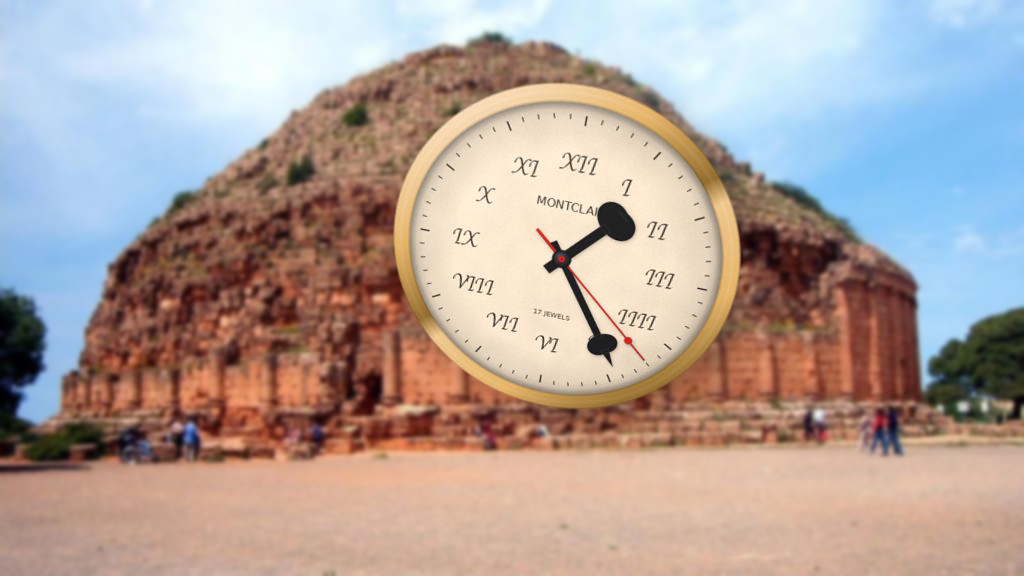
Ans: 1:24:22
